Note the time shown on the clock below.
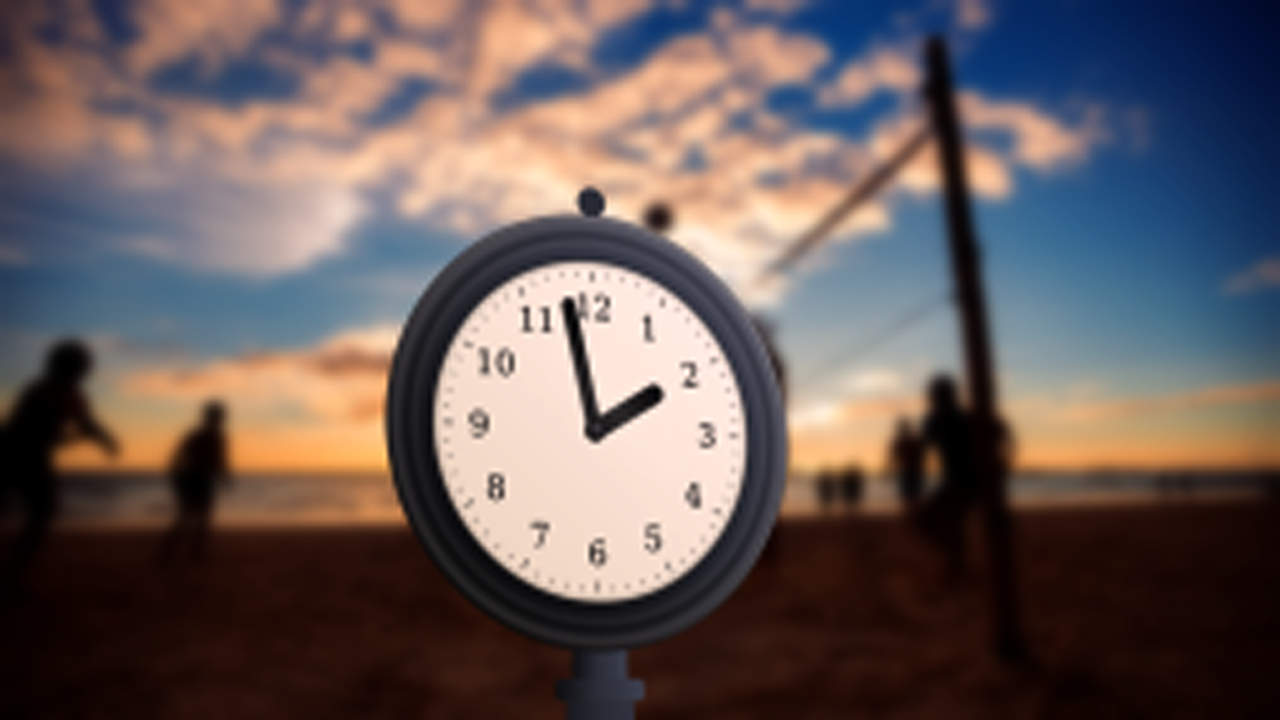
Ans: 1:58
